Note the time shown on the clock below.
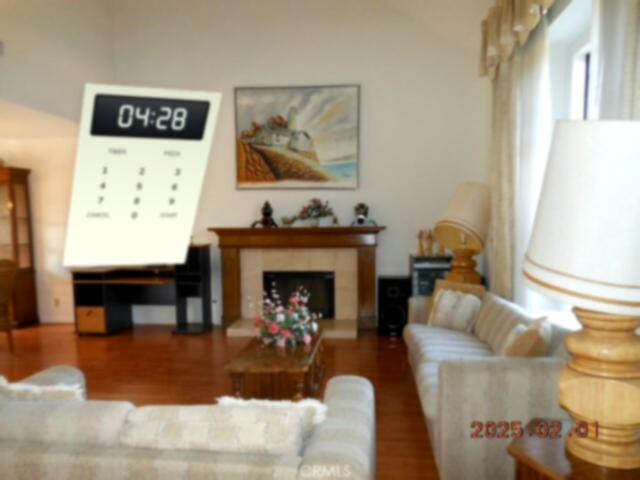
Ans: 4:28
